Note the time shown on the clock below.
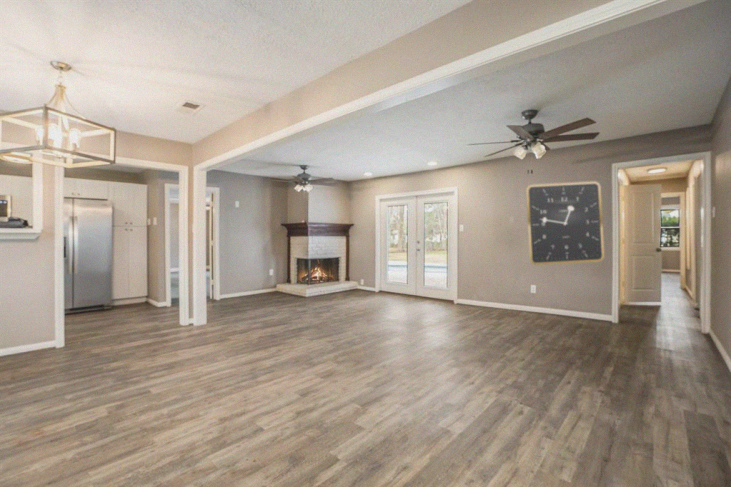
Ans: 12:47
